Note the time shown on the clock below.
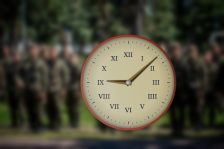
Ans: 9:08
